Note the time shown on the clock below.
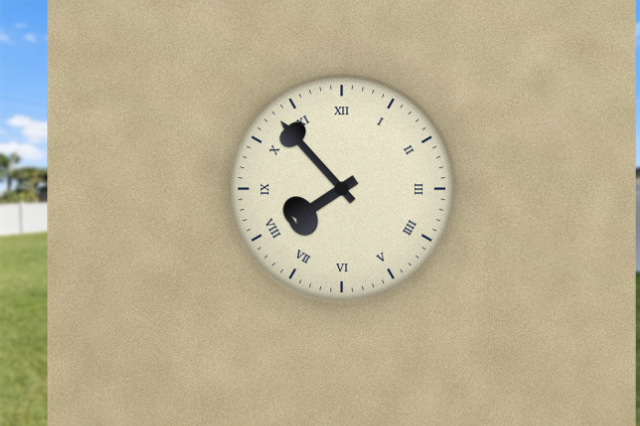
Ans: 7:53
